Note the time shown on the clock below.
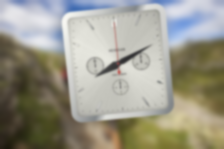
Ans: 8:11
